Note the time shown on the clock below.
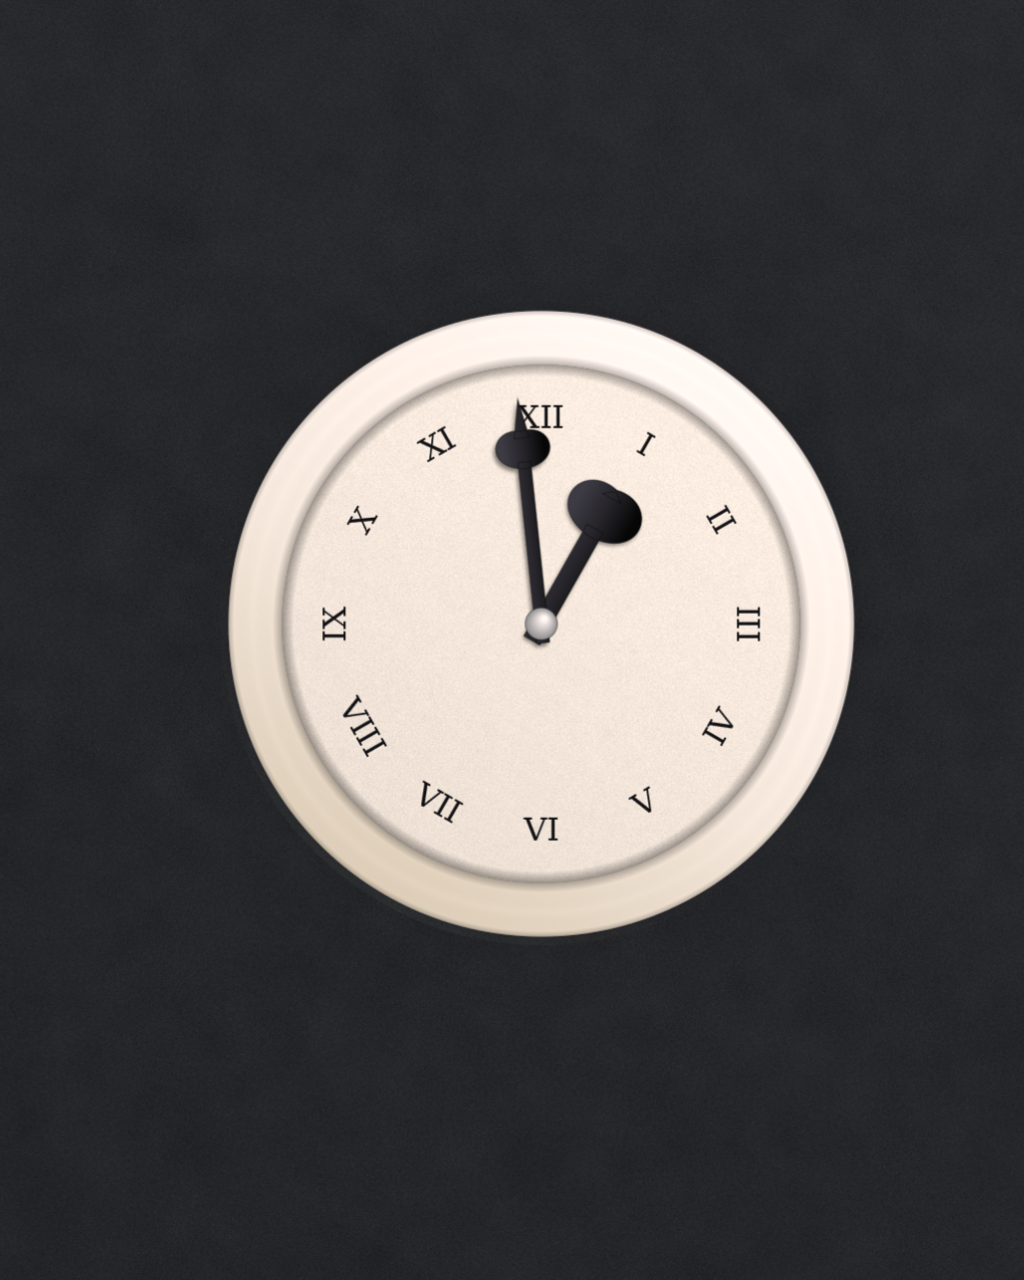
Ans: 12:59
